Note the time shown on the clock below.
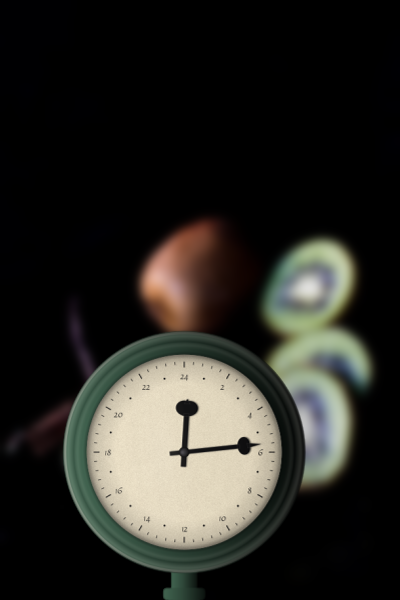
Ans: 0:14
